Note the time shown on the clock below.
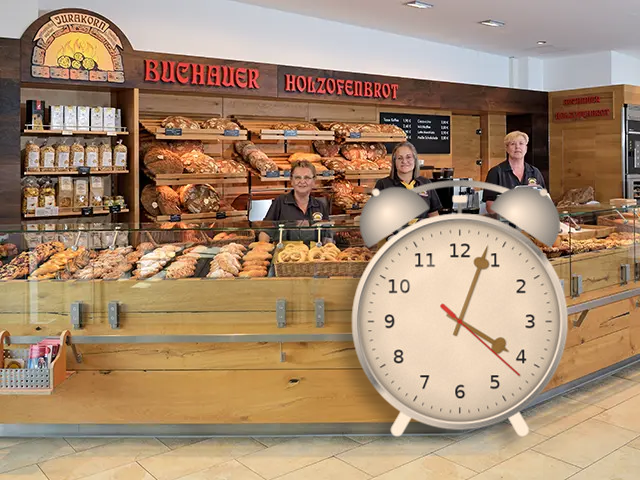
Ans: 4:03:22
